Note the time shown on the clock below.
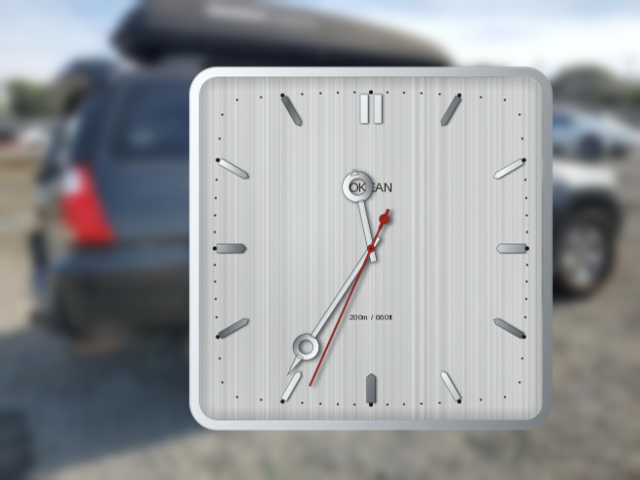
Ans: 11:35:34
